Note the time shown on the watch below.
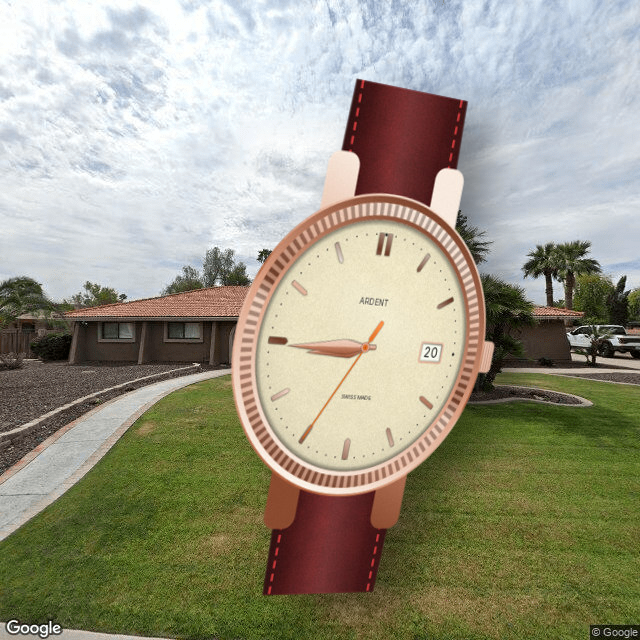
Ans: 8:44:35
